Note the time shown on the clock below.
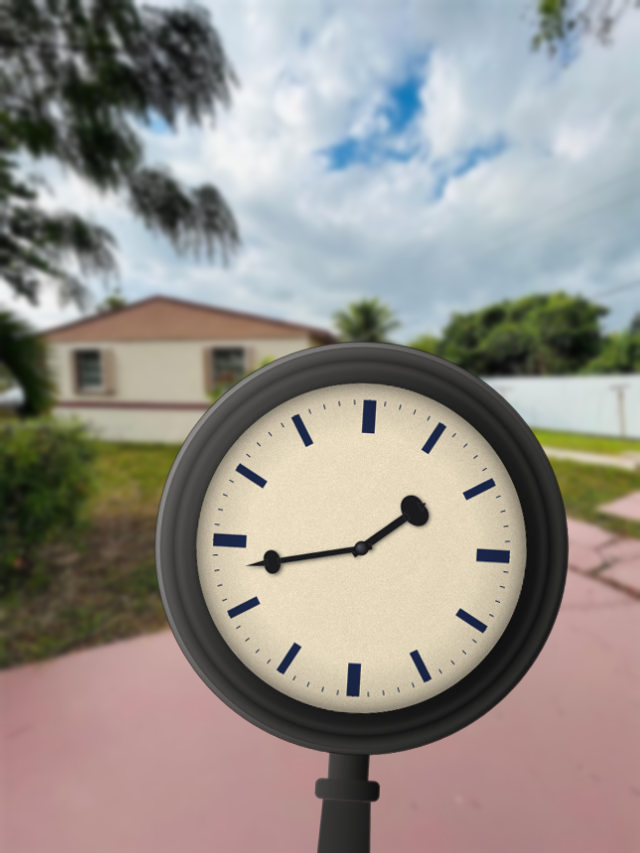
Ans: 1:43
